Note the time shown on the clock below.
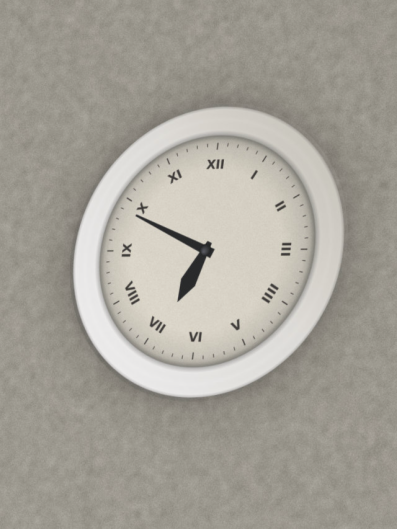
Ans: 6:49
